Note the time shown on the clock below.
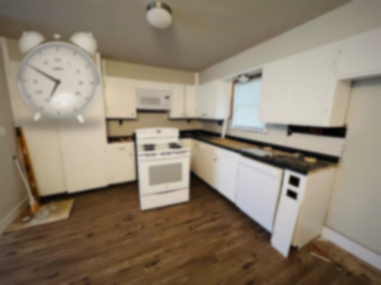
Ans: 6:50
